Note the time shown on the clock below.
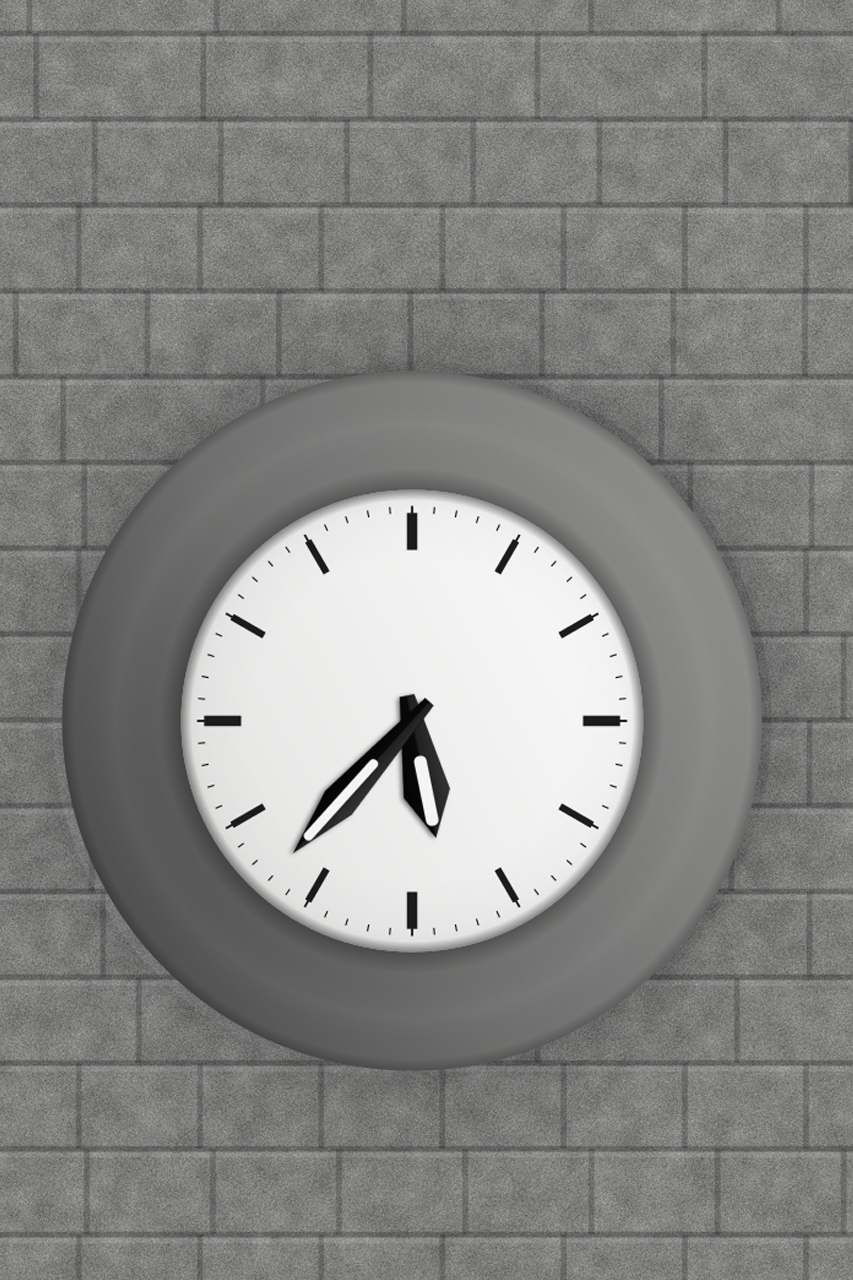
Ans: 5:37
